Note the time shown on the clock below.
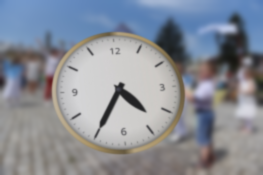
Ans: 4:35
